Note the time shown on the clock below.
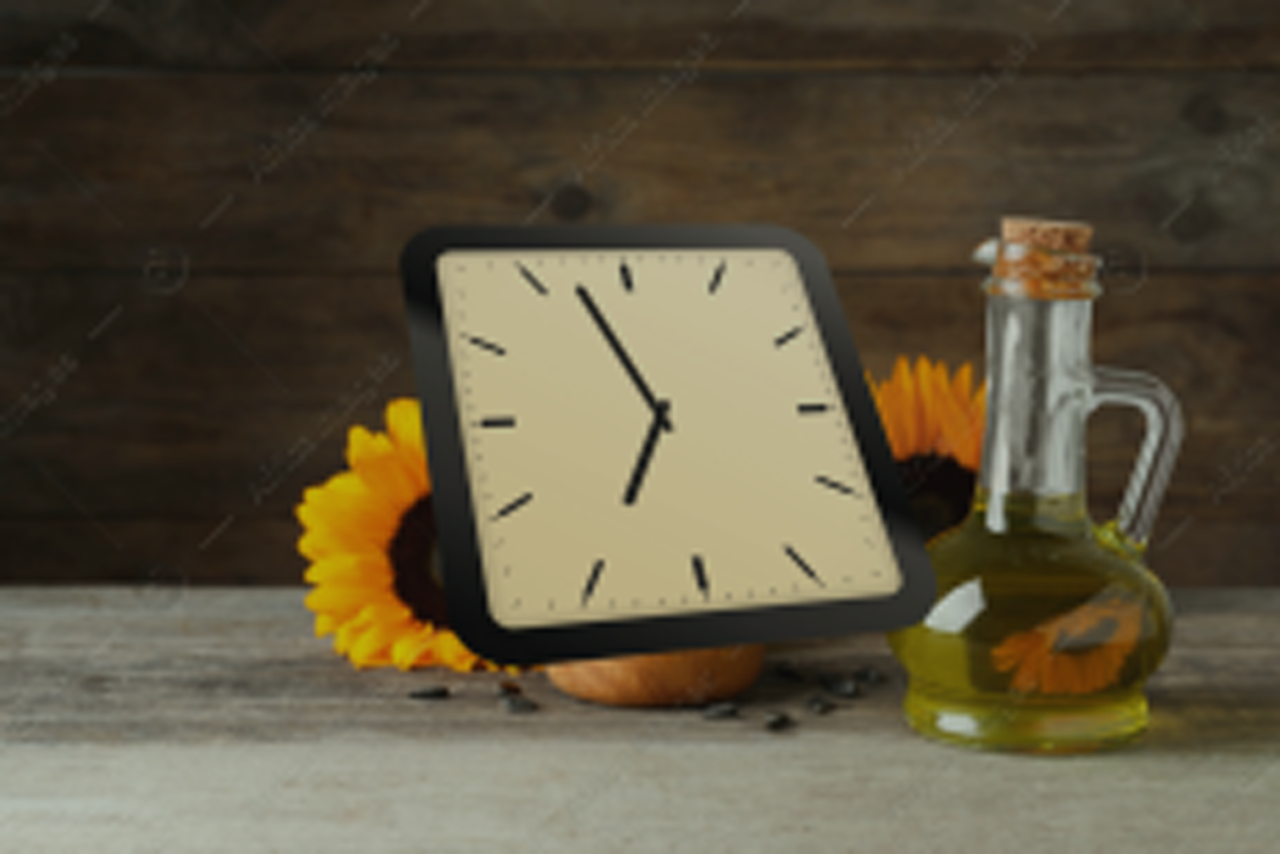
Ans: 6:57
